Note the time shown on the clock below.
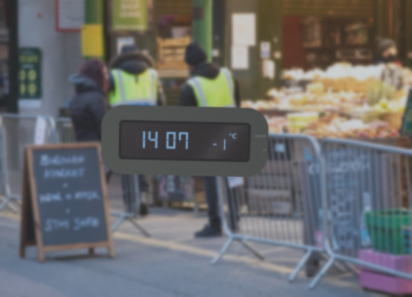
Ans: 14:07
